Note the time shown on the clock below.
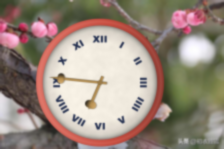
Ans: 6:46
